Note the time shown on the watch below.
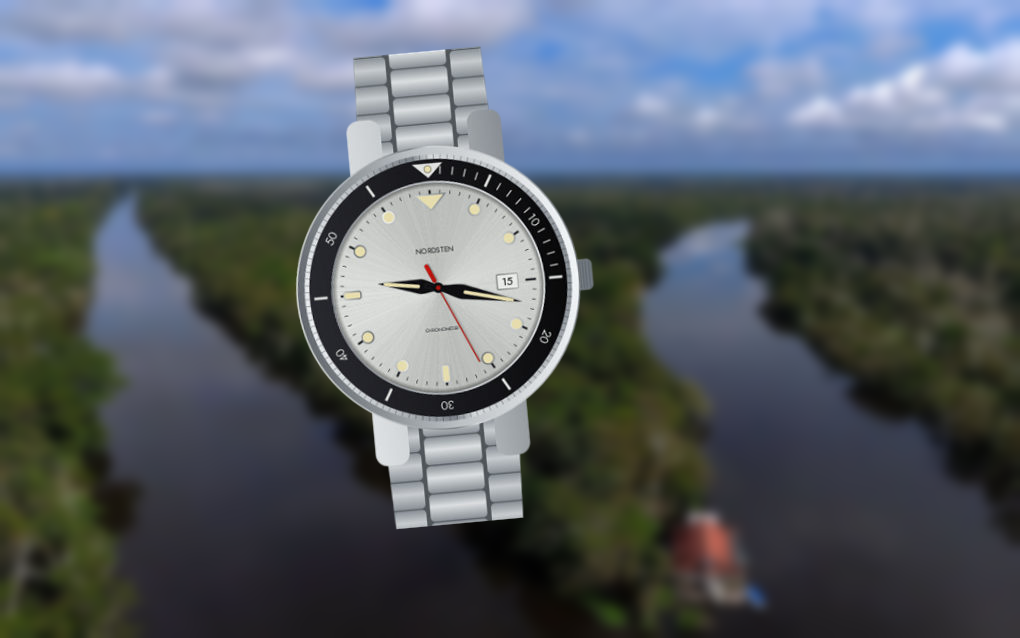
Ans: 9:17:26
